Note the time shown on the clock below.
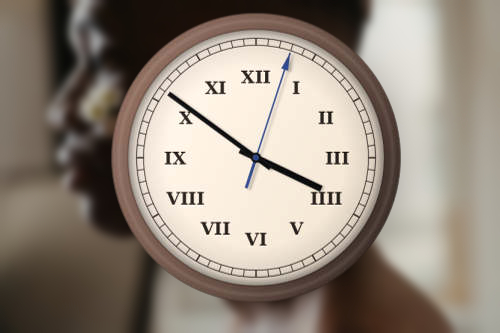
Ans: 3:51:03
